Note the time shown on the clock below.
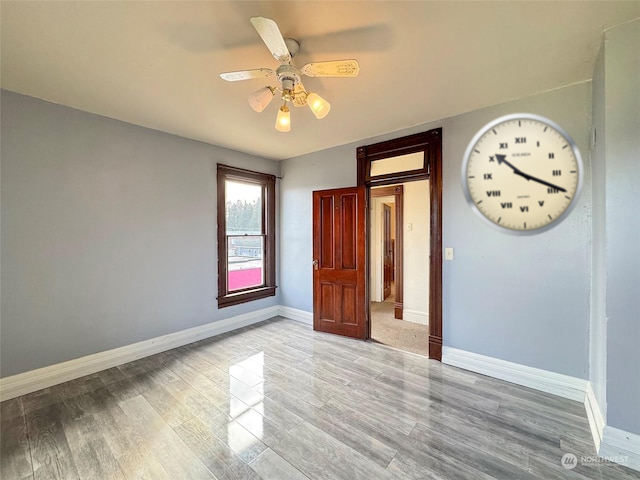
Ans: 10:19
